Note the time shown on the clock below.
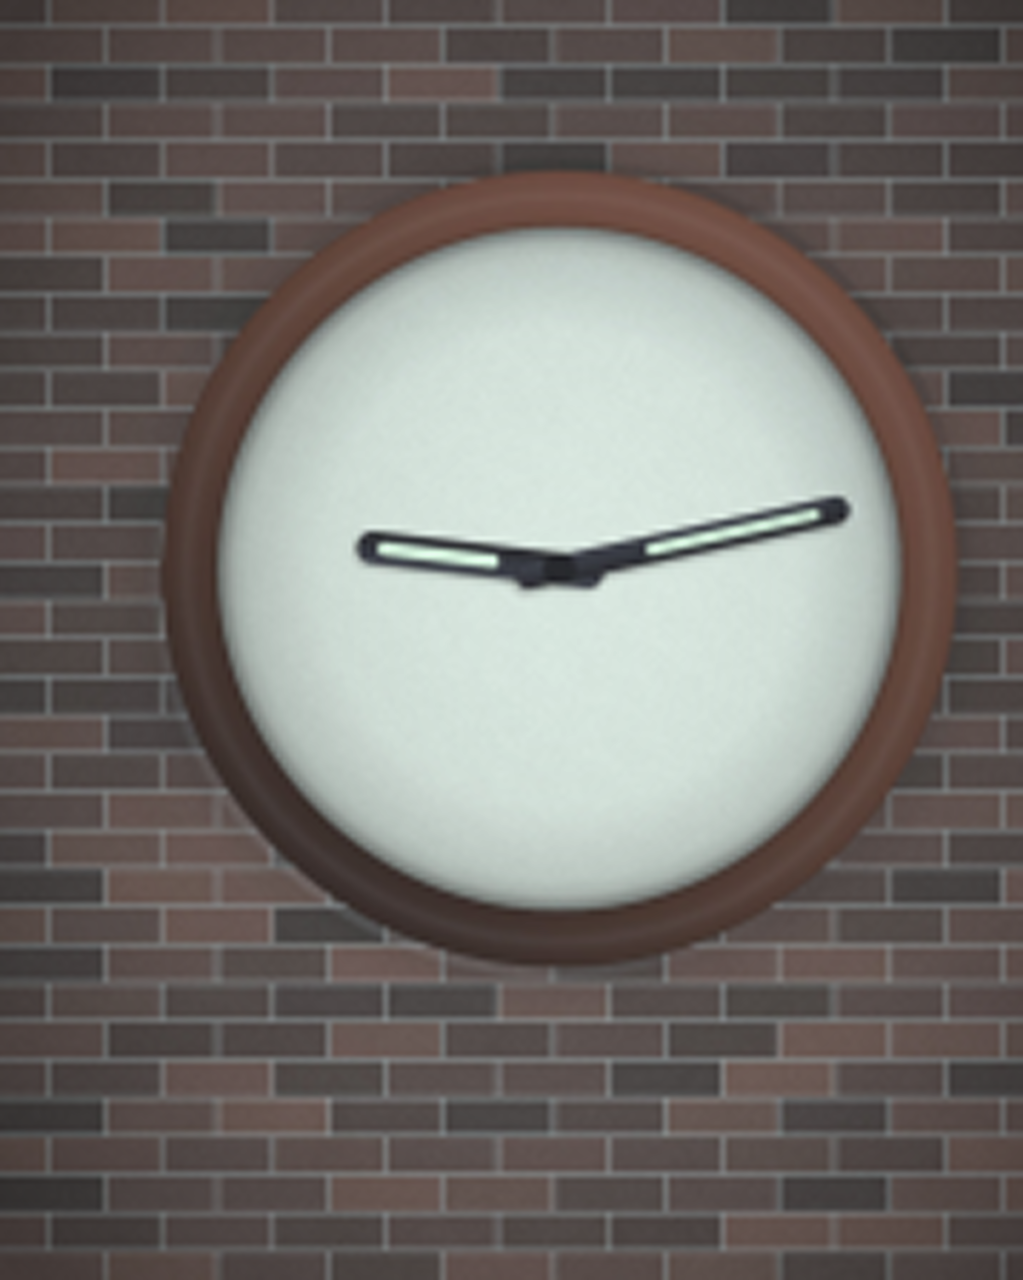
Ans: 9:13
